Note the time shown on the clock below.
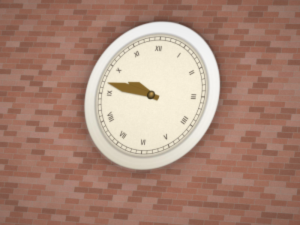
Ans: 9:47
